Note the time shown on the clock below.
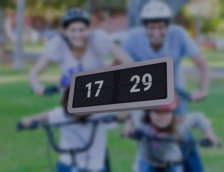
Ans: 17:29
